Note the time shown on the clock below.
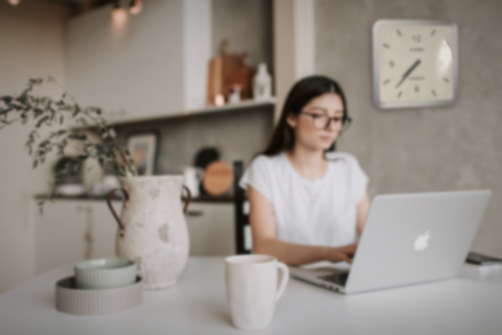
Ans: 7:37
